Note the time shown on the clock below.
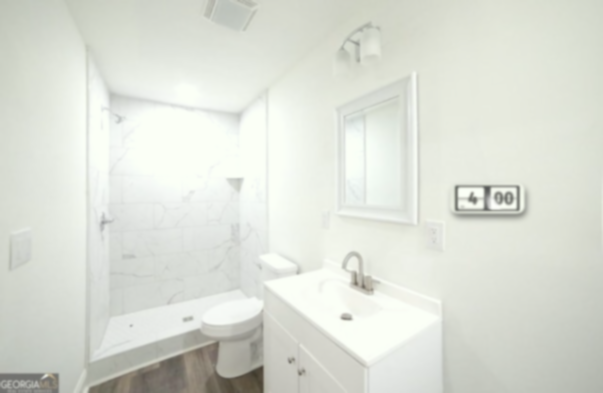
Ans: 4:00
